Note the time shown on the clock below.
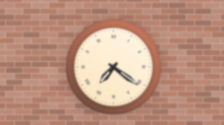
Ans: 7:21
